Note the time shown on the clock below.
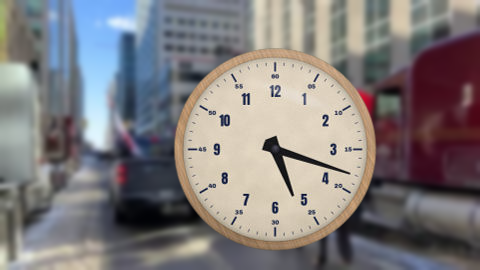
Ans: 5:18
